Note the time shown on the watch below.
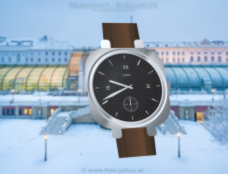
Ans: 9:41
